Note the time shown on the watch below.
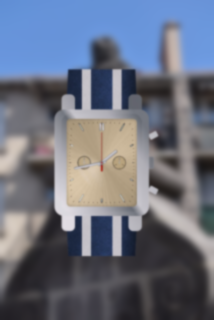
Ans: 1:43
